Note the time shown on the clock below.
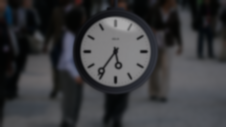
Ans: 5:36
